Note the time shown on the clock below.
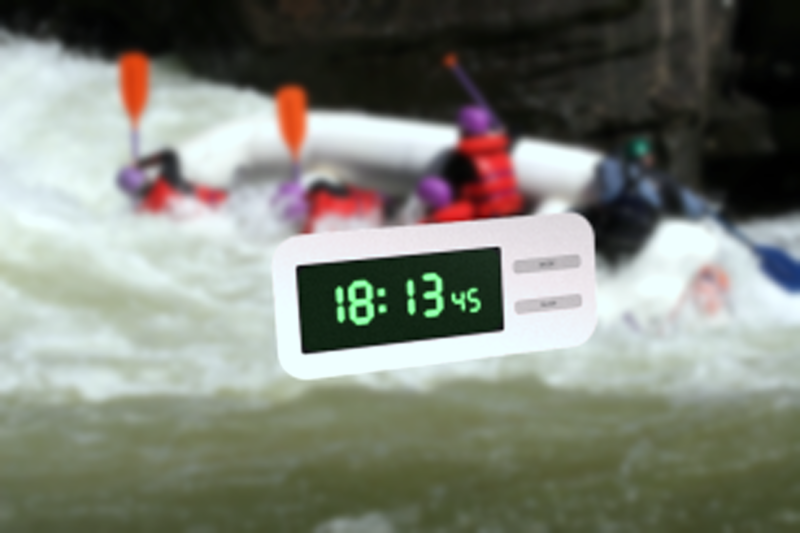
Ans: 18:13:45
